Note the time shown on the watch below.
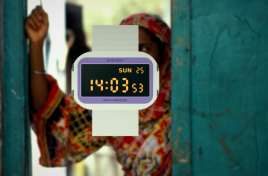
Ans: 14:03:53
